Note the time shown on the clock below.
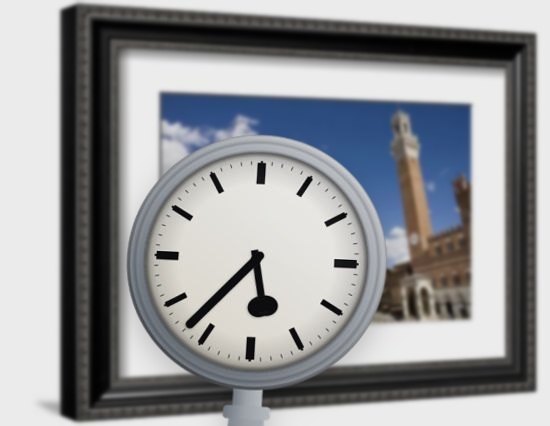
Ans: 5:37
